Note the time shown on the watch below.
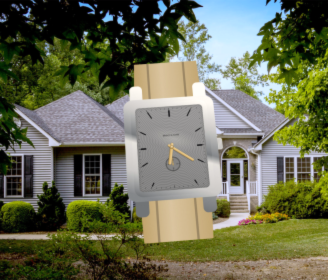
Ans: 6:21
